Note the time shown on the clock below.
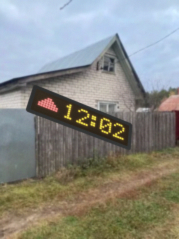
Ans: 12:02
